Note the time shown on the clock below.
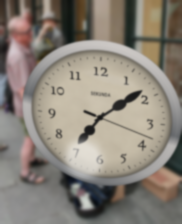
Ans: 7:08:18
